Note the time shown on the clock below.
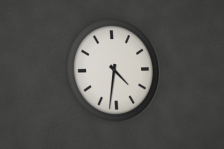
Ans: 4:32
